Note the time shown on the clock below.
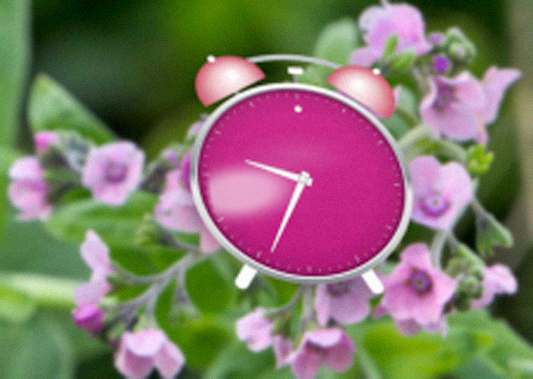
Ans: 9:34
